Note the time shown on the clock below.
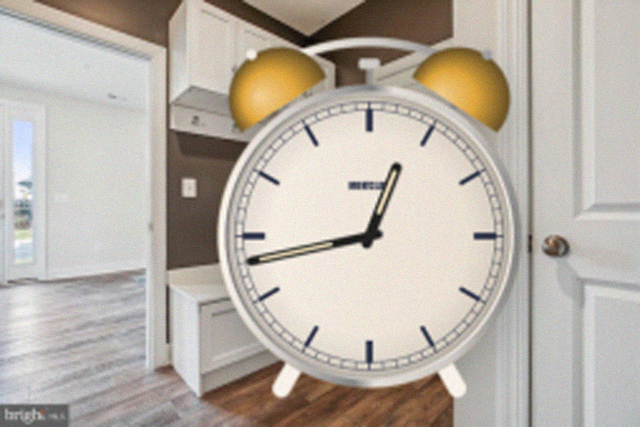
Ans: 12:43
